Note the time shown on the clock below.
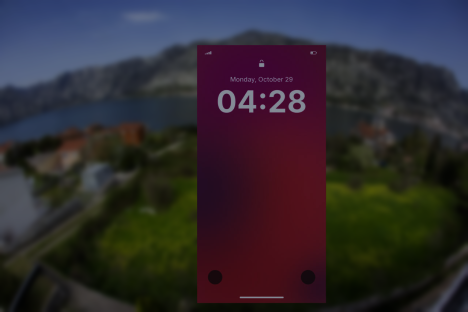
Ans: 4:28
